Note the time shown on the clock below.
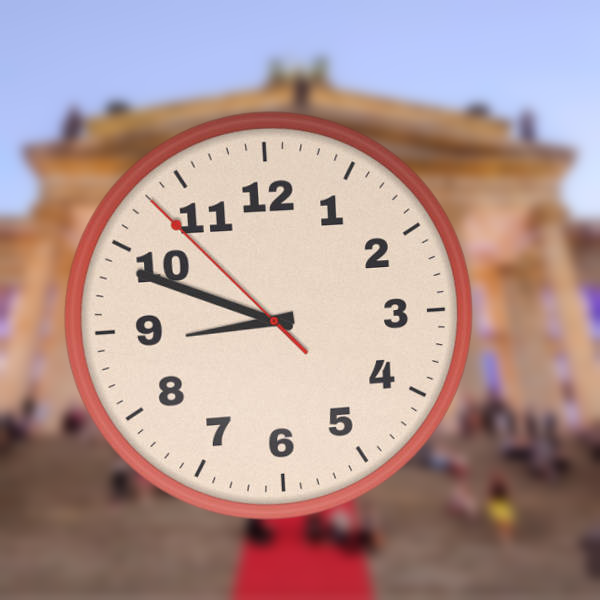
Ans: 8:48:53
